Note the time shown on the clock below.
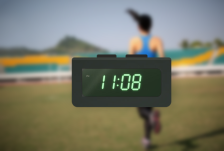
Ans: 11:08
